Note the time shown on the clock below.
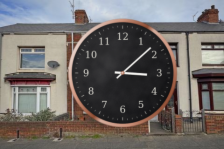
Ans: 3:08
